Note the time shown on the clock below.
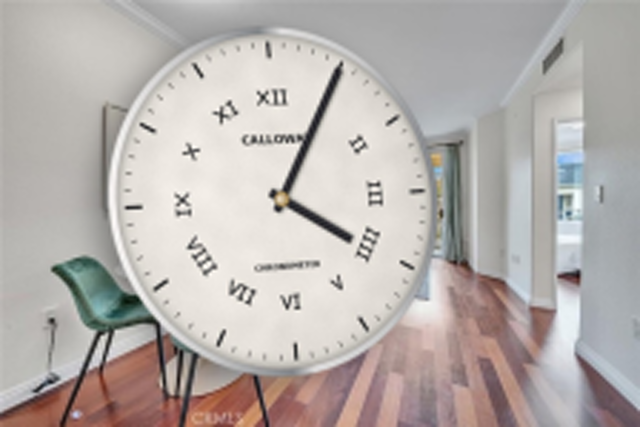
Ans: 4:05
